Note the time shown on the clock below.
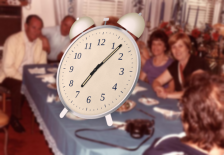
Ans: 7:07
